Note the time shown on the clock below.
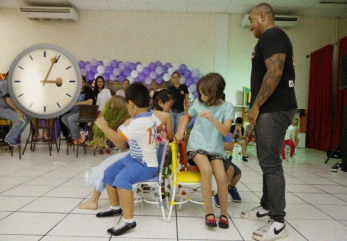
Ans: 3:04
